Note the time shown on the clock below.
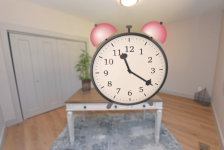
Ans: 11:21
